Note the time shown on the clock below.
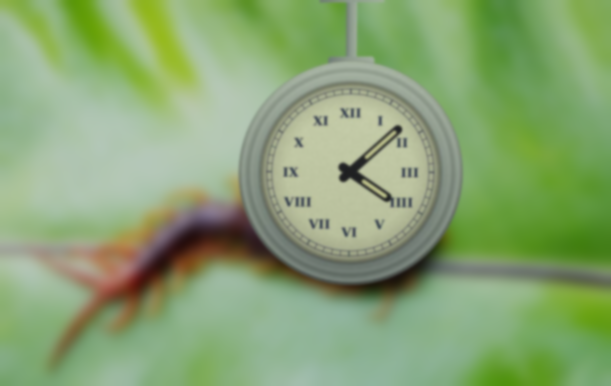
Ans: 4:08
